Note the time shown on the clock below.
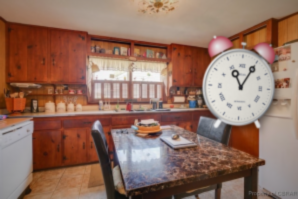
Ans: 11:05
